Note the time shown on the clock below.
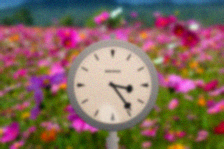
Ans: 3:24
